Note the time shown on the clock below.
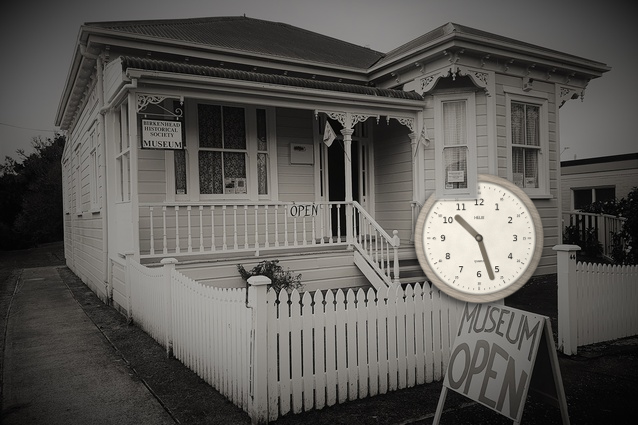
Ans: 10:27
